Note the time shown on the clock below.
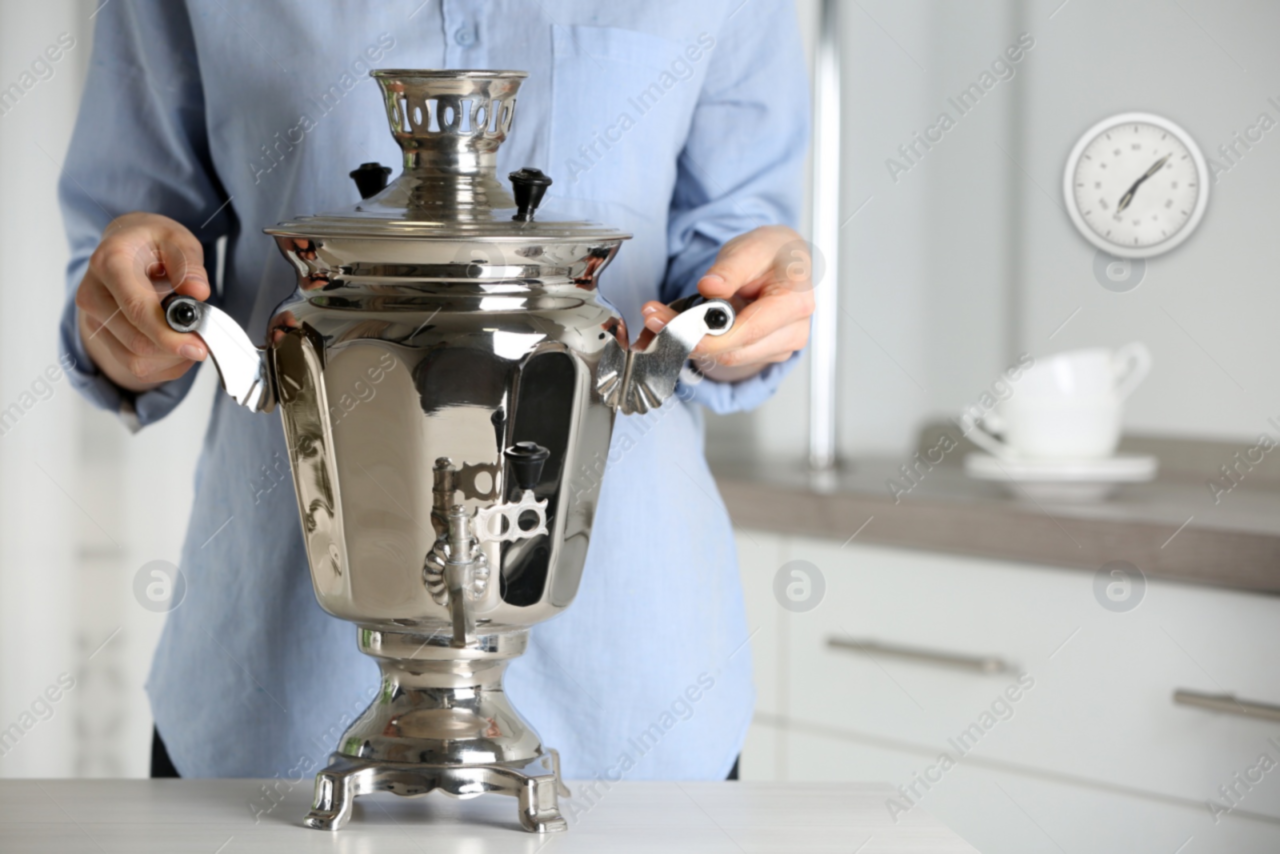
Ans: 7:08
